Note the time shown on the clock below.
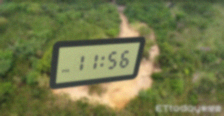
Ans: 11:56
